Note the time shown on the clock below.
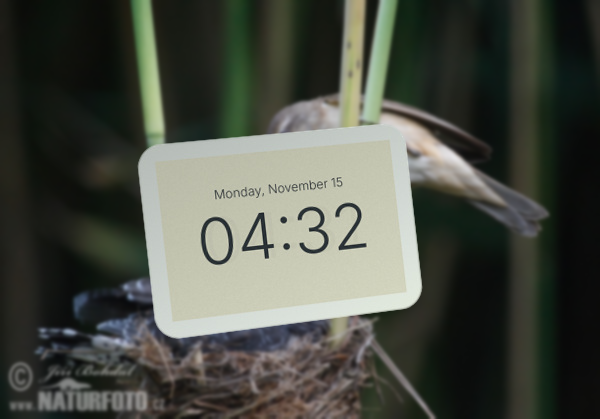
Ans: 4:32
